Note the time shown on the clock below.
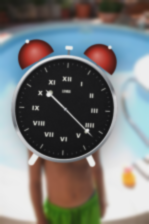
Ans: 10:22
